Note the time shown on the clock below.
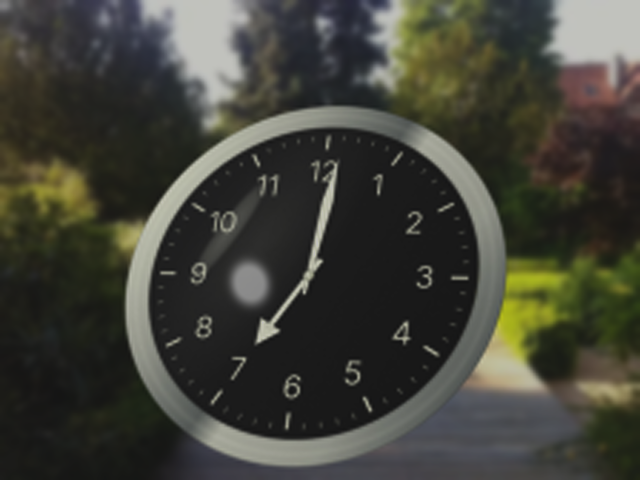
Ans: 7:01
